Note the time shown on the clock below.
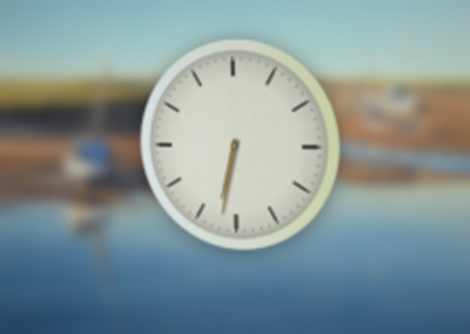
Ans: 6:32
